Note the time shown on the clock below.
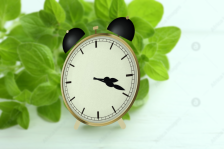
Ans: 3:19
